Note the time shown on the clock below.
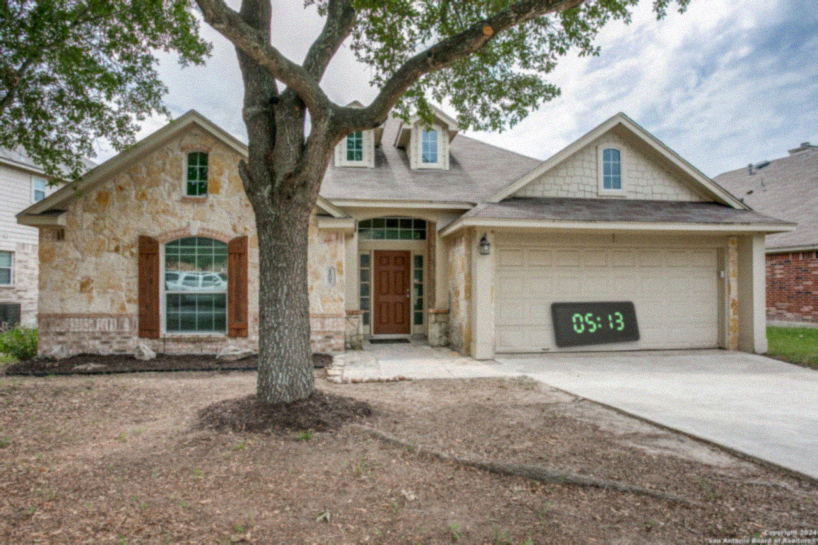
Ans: 5:13
